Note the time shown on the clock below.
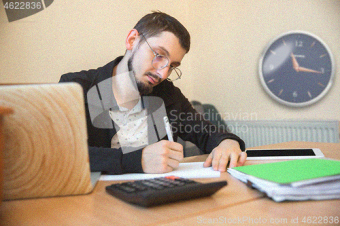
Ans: 11:16
